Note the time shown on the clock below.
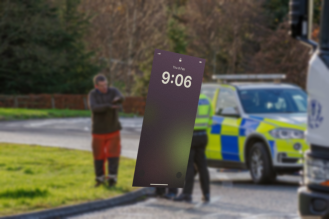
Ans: 9:06
